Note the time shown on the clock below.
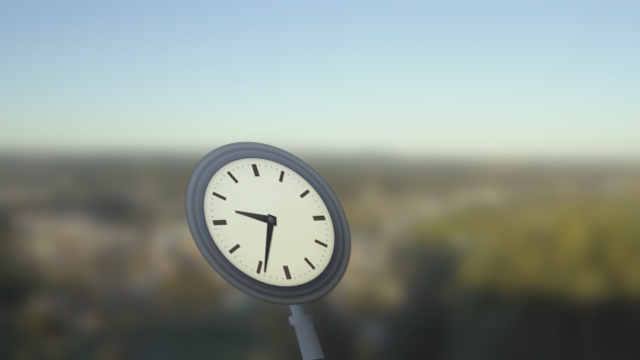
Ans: 9:34
